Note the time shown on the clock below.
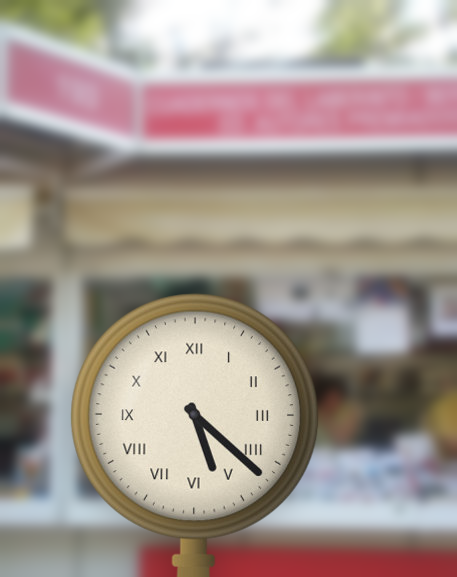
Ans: 5:22
